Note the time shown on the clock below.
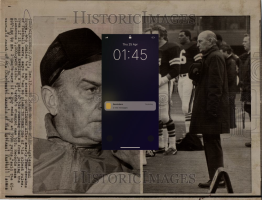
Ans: 1:45
